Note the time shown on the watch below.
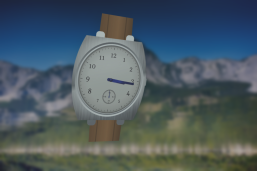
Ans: 3:16
